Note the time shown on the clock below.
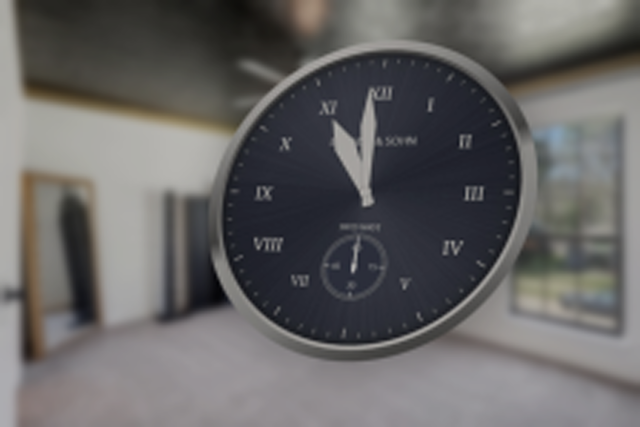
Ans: 10:59
